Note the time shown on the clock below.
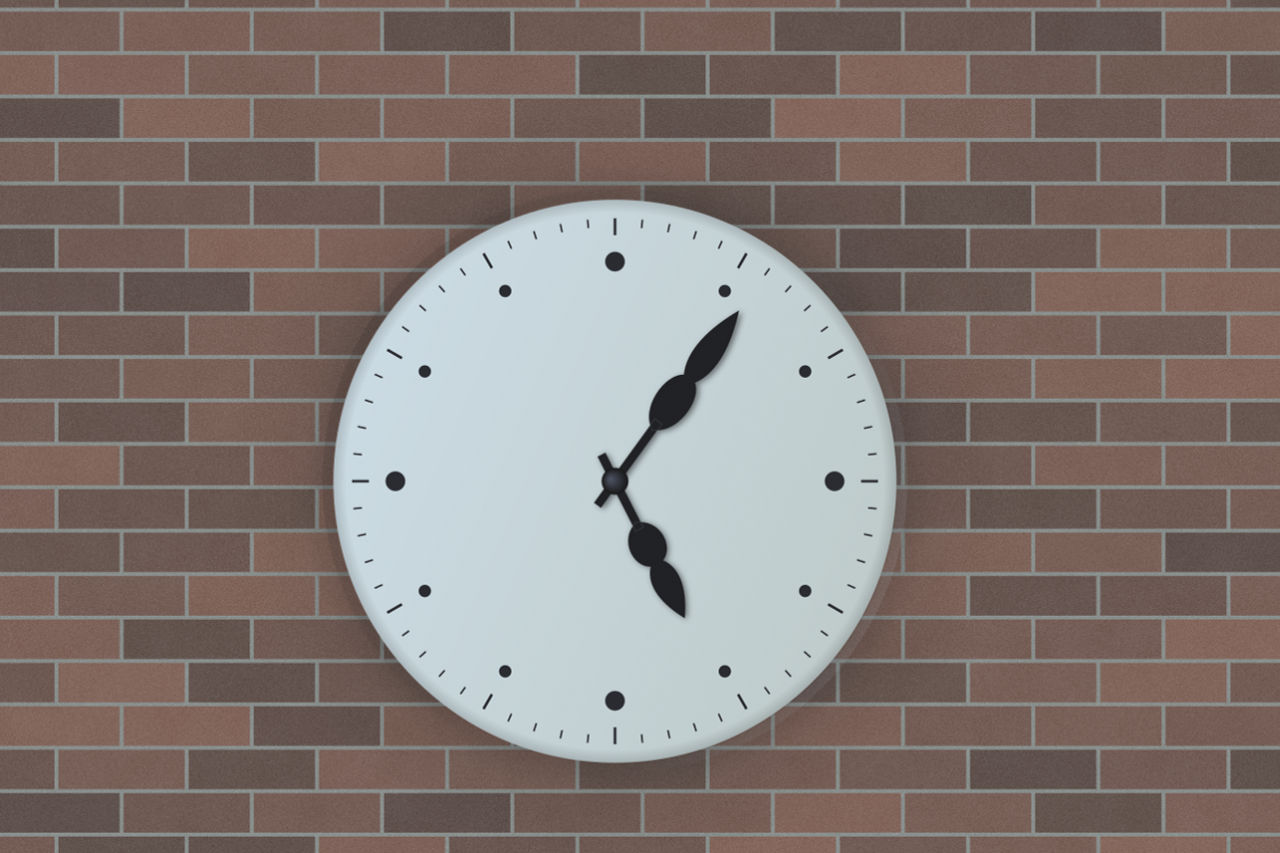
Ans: 5:06
